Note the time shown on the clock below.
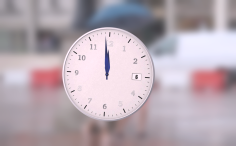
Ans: 11:59
